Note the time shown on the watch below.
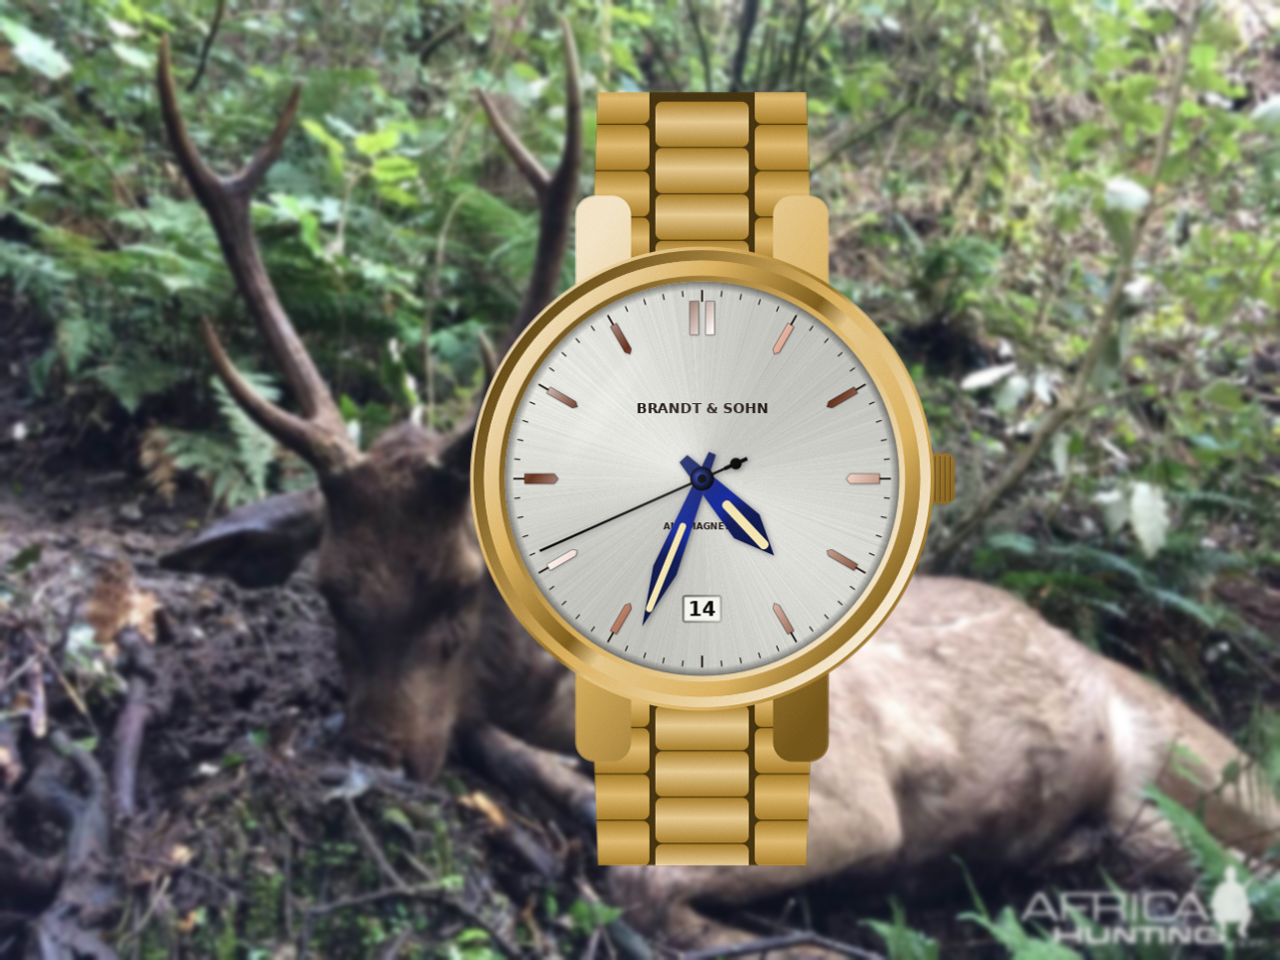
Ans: 4:33:41
